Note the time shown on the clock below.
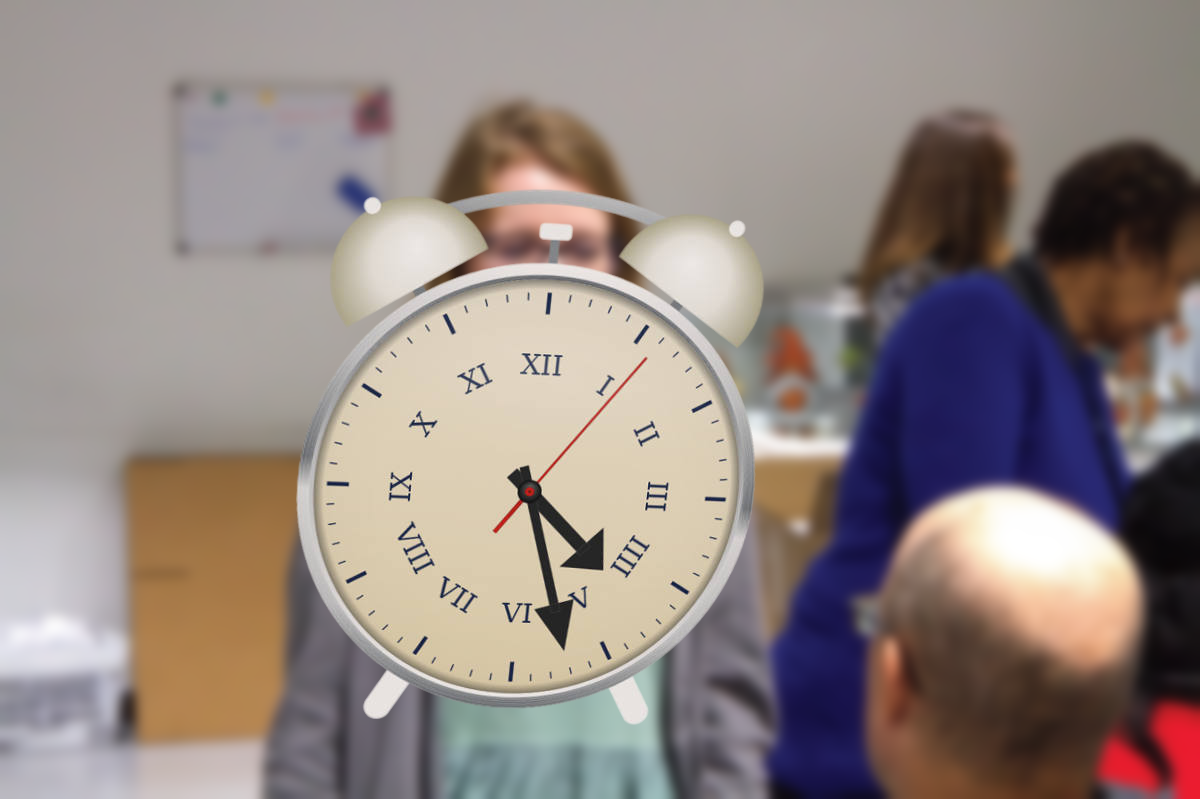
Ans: 4:27:06
